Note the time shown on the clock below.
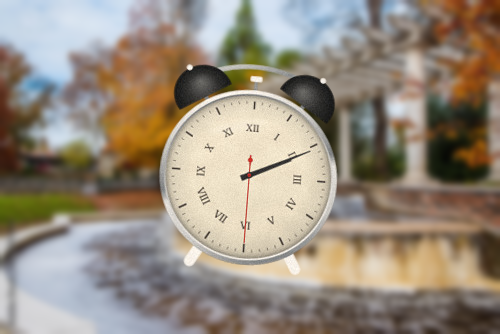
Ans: 2:10:30
